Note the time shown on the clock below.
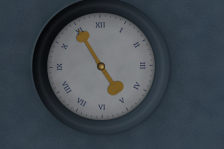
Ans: 4:55
